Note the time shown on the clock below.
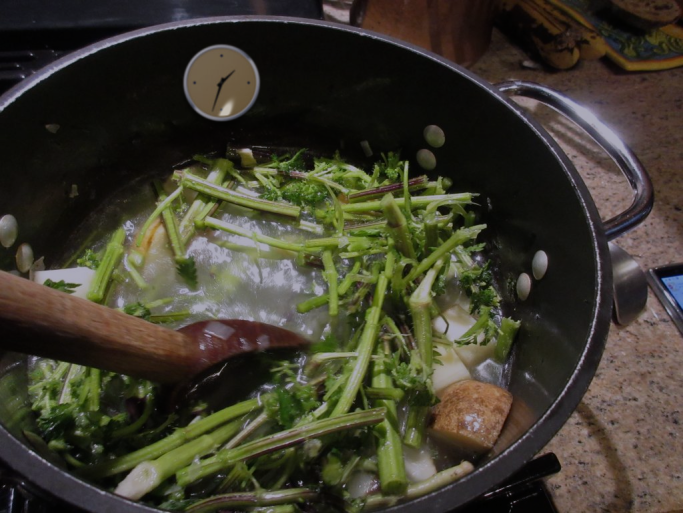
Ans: 1:33
